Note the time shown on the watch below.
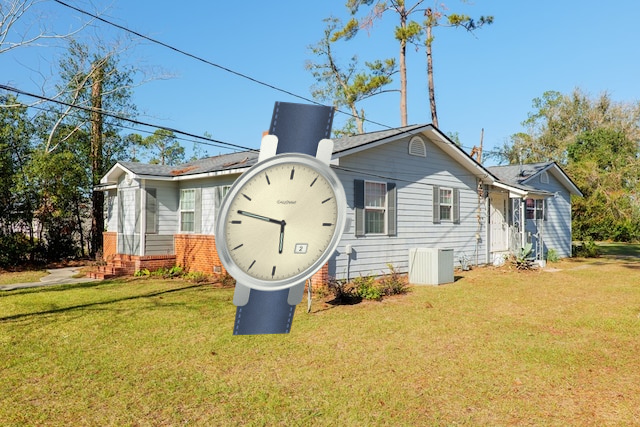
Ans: 5:47
